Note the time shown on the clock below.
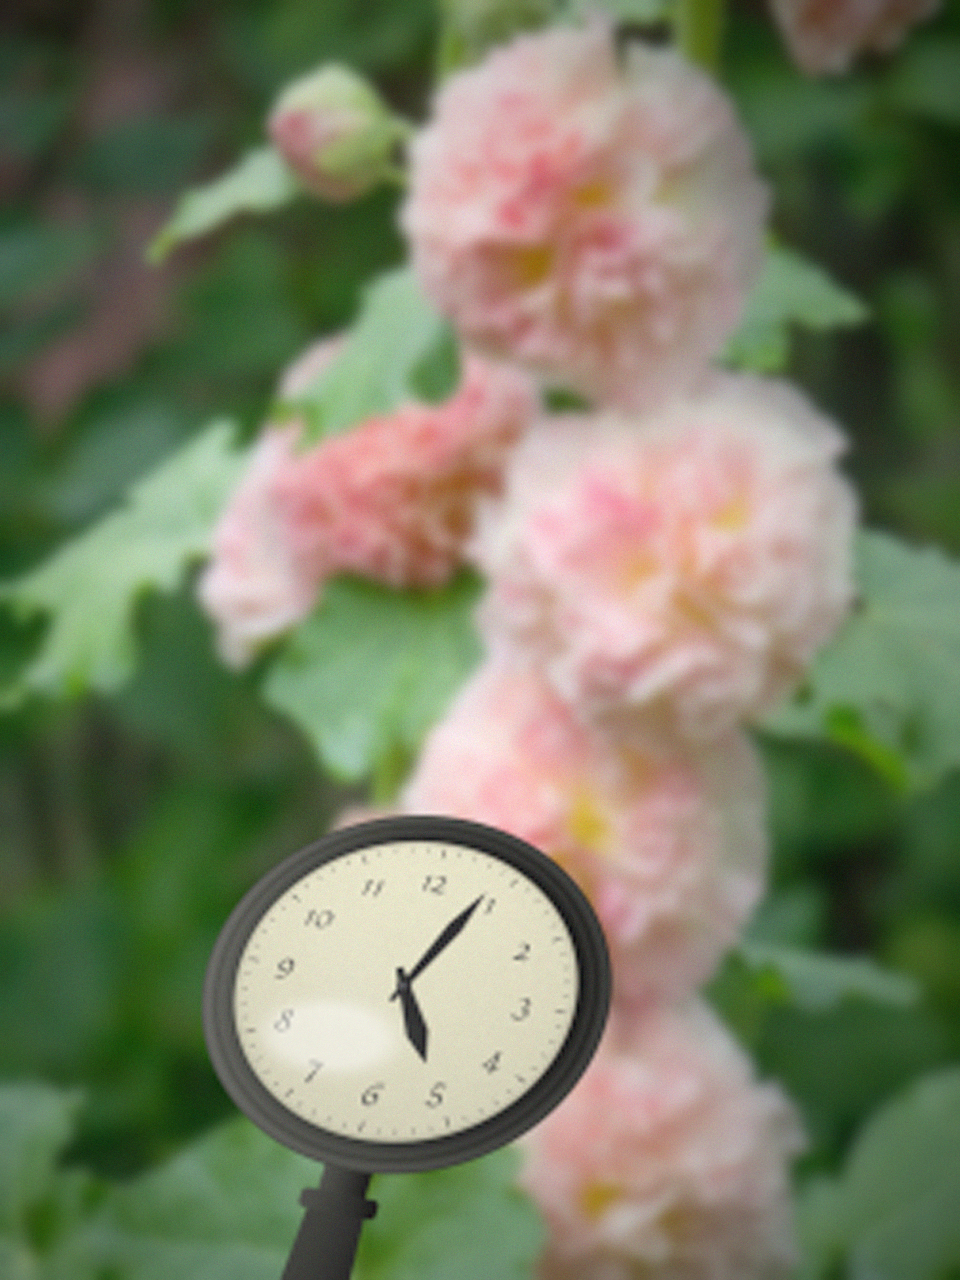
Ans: 5:04
